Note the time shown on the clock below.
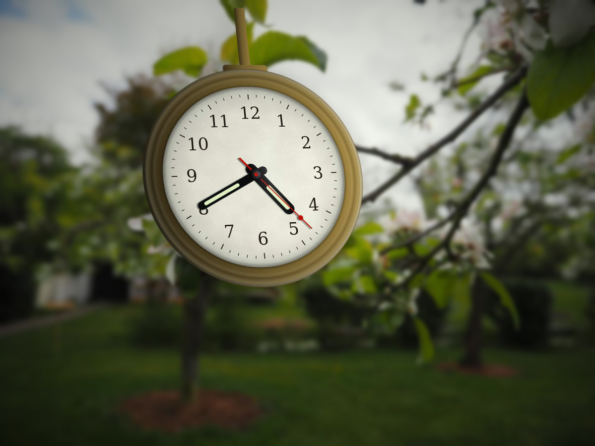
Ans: 4:40:23
